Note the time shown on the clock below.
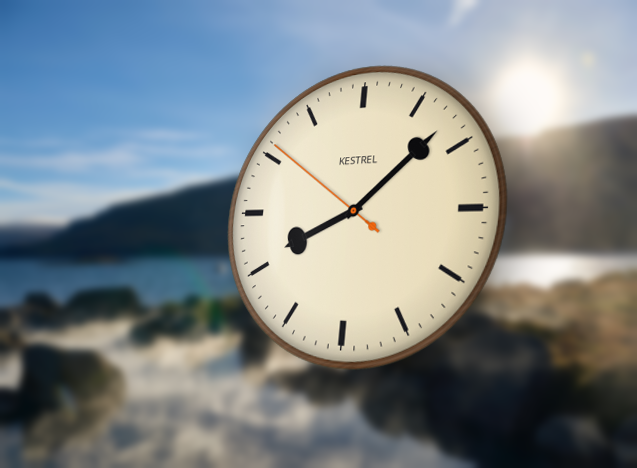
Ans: 8:07:51
